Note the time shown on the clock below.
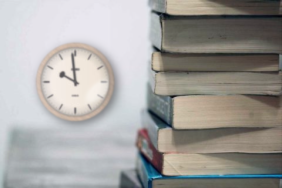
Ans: 9:59
